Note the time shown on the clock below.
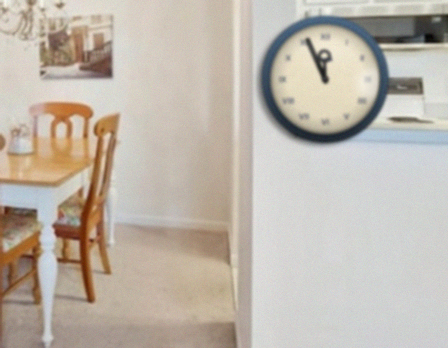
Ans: 11:56
